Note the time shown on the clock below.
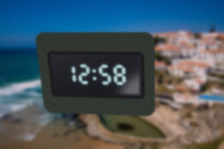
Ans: 12:58
